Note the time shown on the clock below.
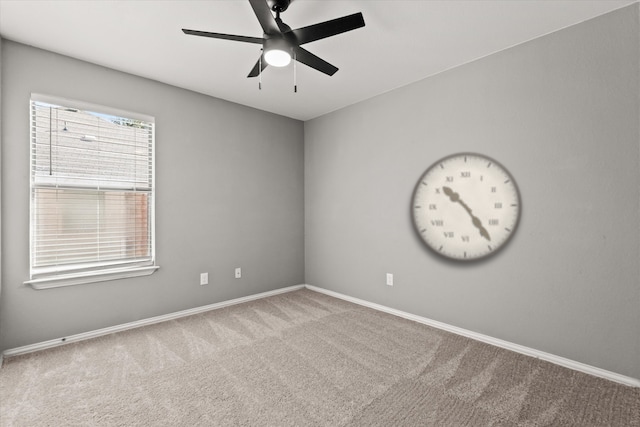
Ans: 10:24
